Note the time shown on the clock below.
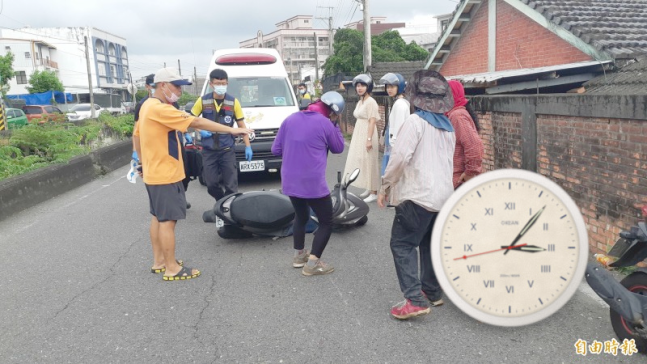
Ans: 3:06:43
